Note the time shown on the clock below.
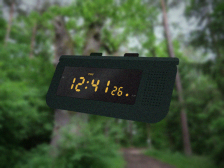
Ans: 12:41:26
